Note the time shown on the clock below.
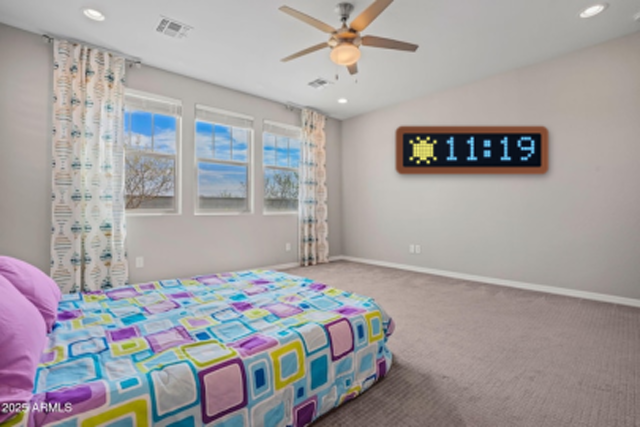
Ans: 11:19
